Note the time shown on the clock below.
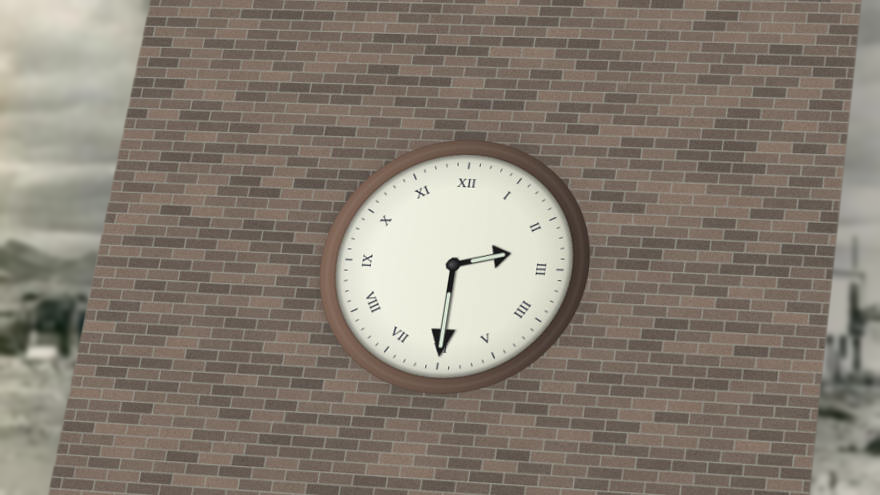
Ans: 2:30
